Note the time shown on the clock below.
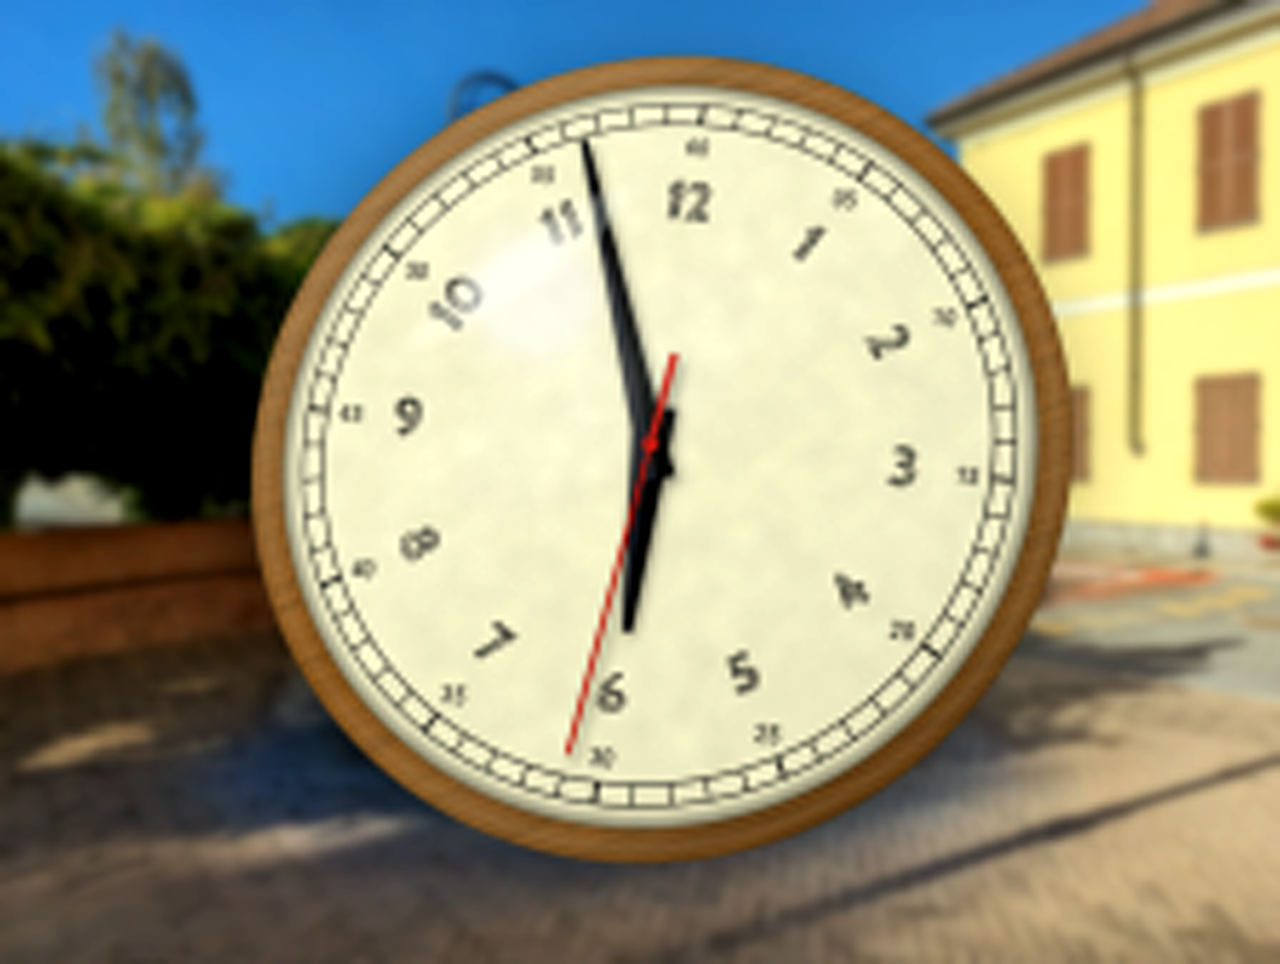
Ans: 5:56:31
